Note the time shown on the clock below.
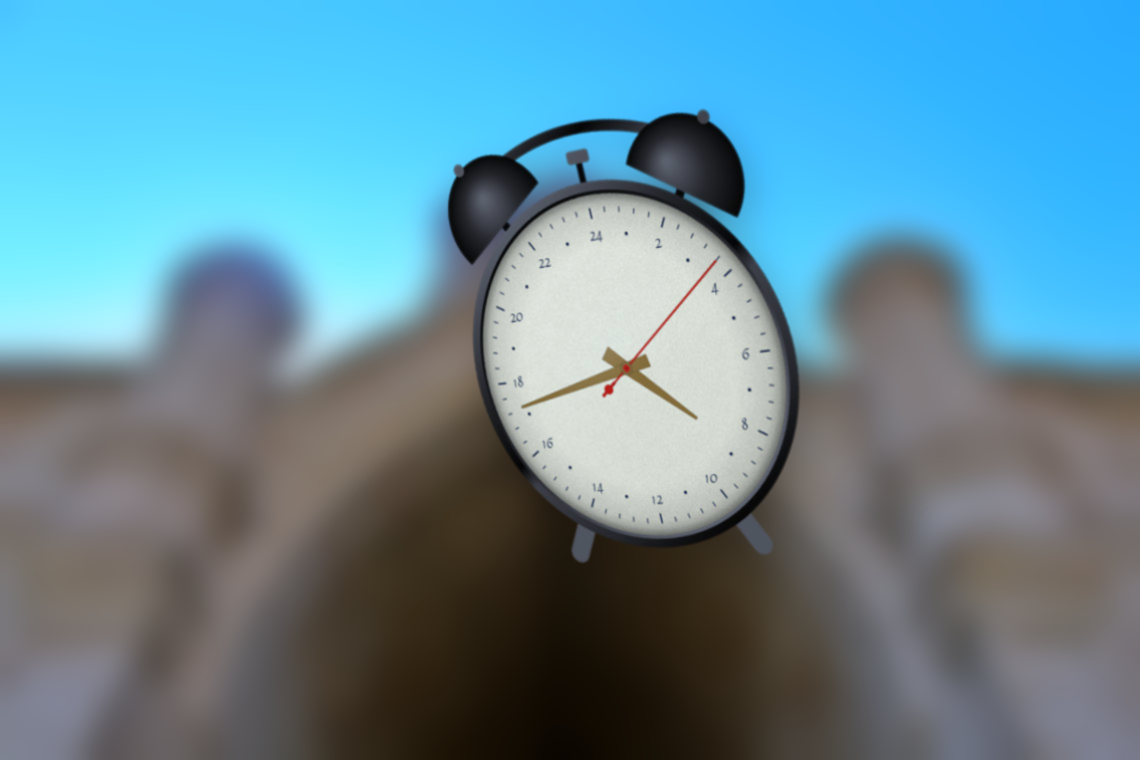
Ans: 8:43:09
